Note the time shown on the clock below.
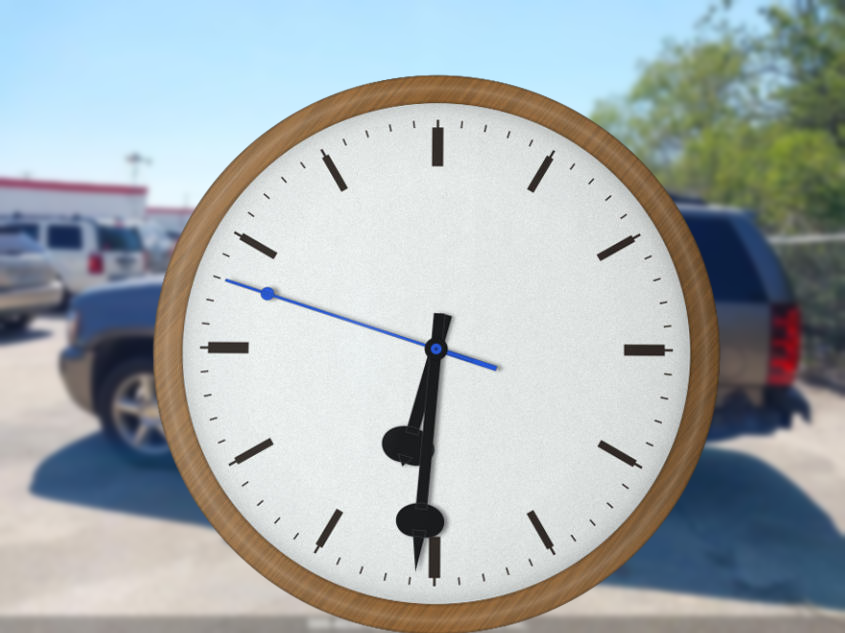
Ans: 6:30:48
